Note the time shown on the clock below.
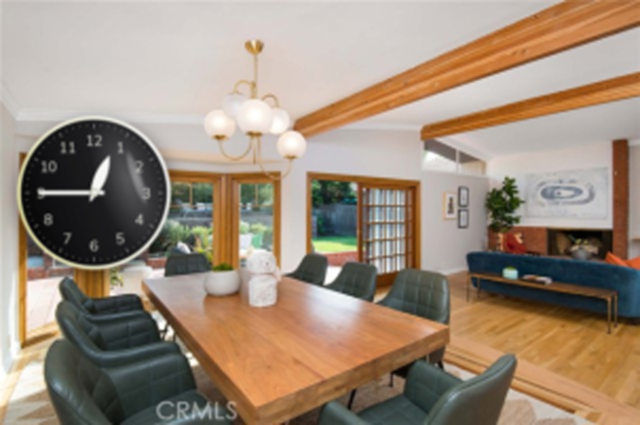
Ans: 12:45
